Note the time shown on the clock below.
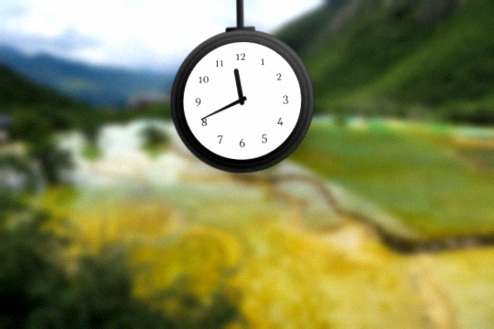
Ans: 11:41
